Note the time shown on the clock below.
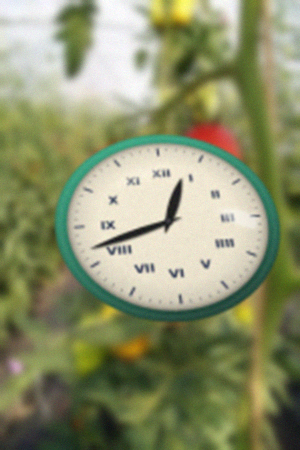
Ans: 12:42
